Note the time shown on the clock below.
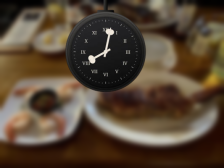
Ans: 8:02
